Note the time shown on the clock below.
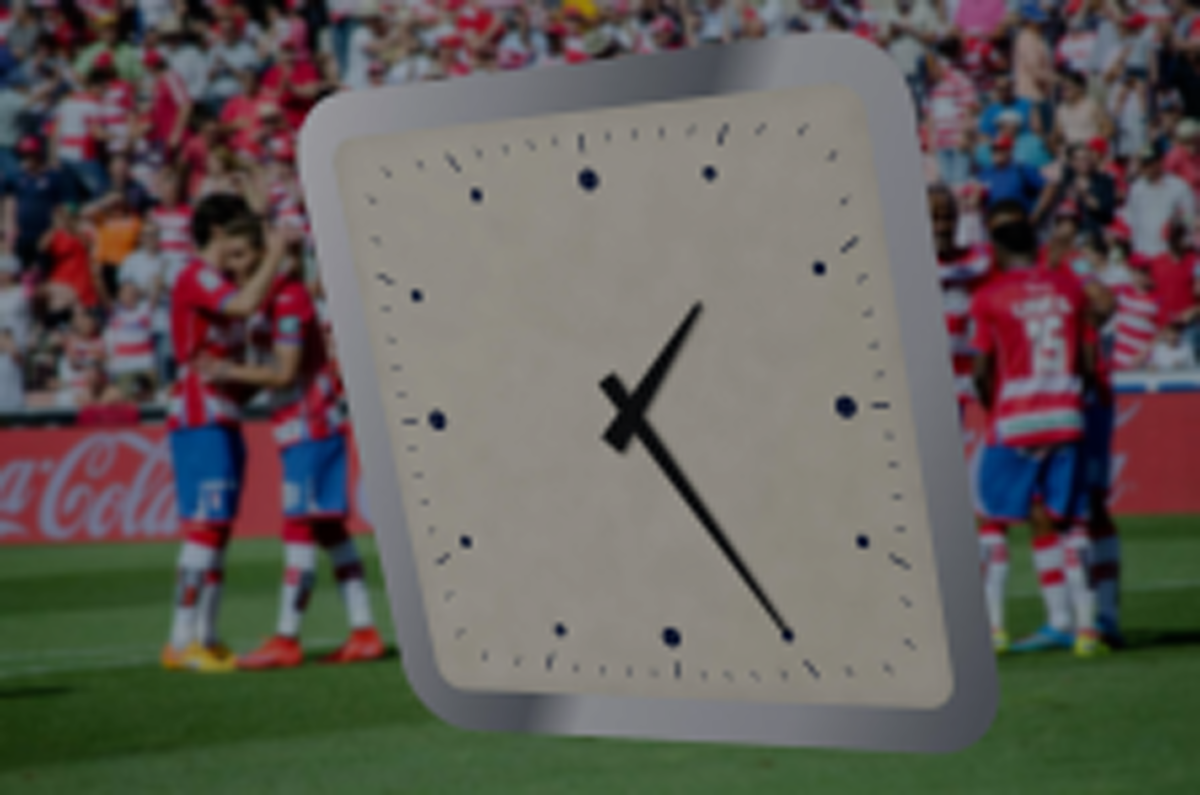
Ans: 1:25
